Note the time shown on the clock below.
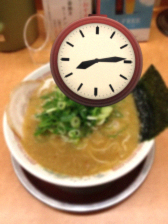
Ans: 8:14
